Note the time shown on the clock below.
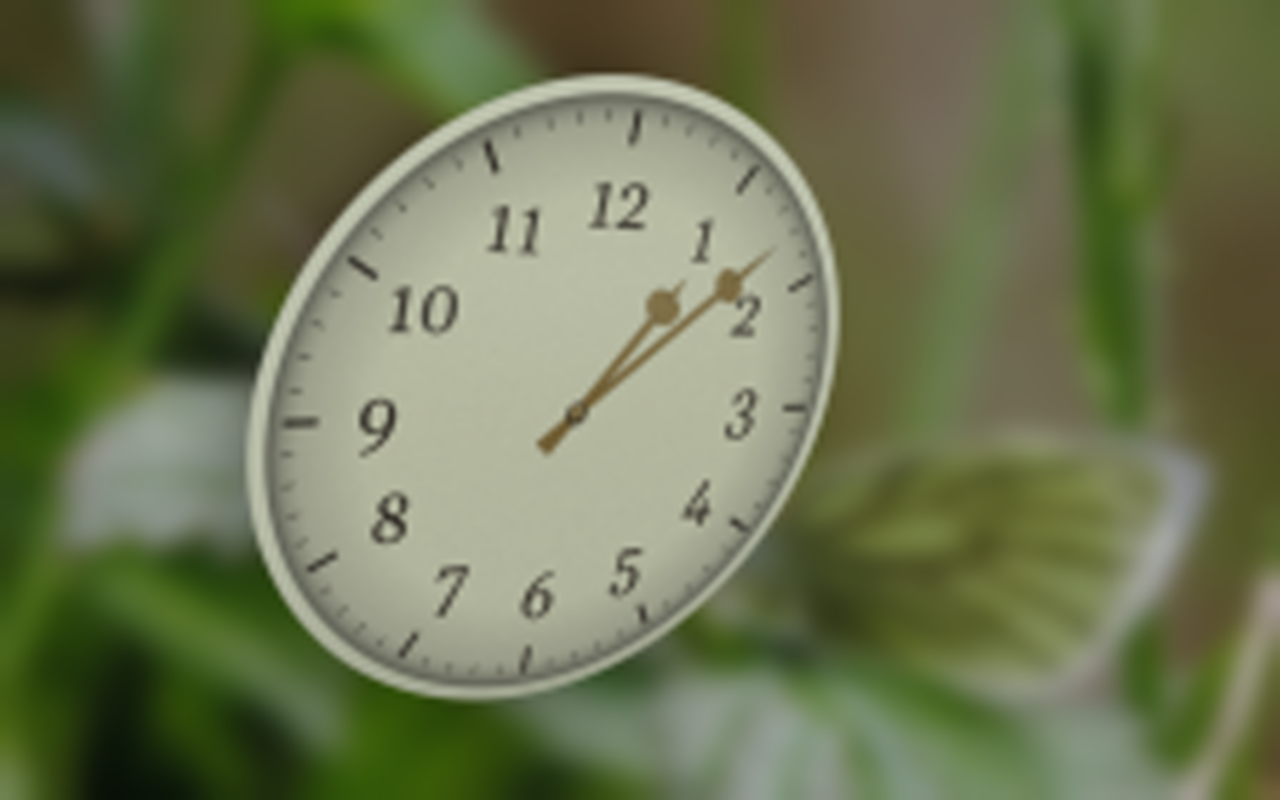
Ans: 1:08
